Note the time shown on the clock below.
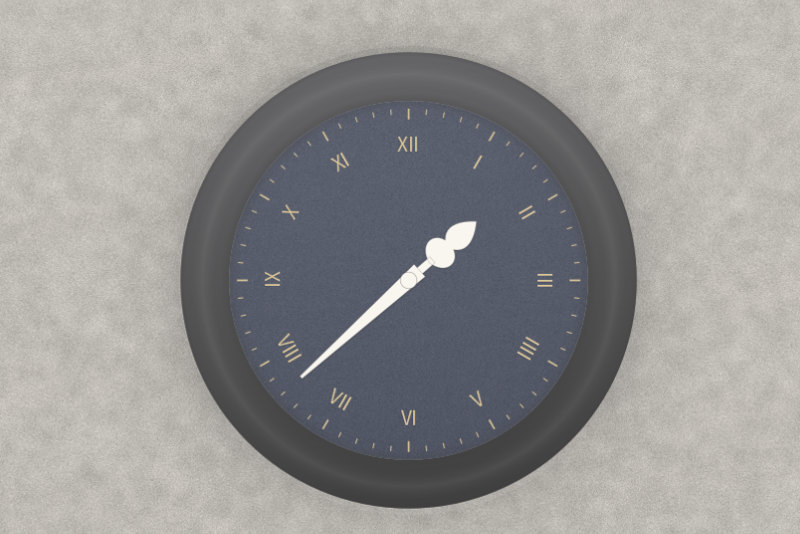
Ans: 1:38
